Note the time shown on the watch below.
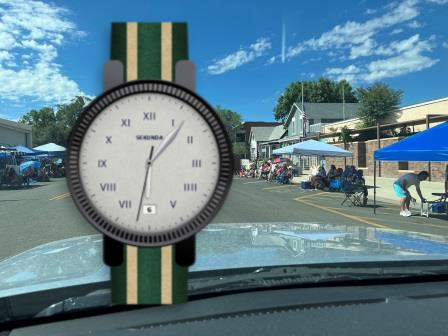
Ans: 6:06:32
